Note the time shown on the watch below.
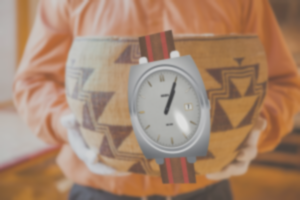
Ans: 1:05
